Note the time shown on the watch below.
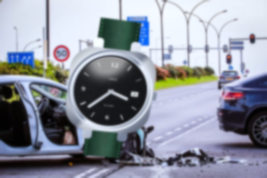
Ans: 3:38
